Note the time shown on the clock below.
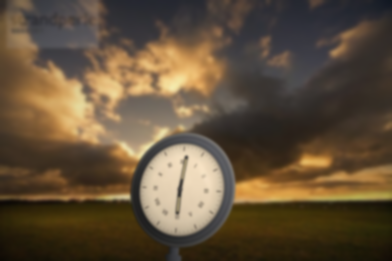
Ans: 6:01
